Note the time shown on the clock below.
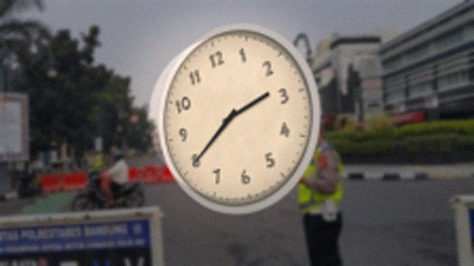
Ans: 2:40
